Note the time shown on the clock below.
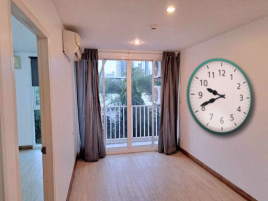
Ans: 9:41
